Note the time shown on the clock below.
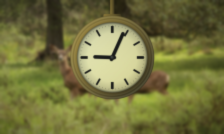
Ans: 9:04
